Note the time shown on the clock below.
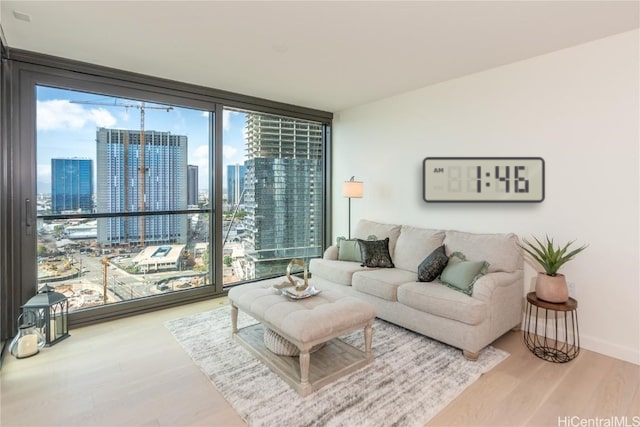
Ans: 1:46
